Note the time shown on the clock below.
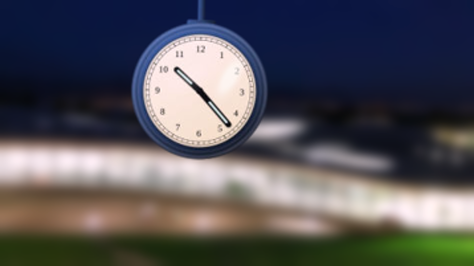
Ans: 10:23
